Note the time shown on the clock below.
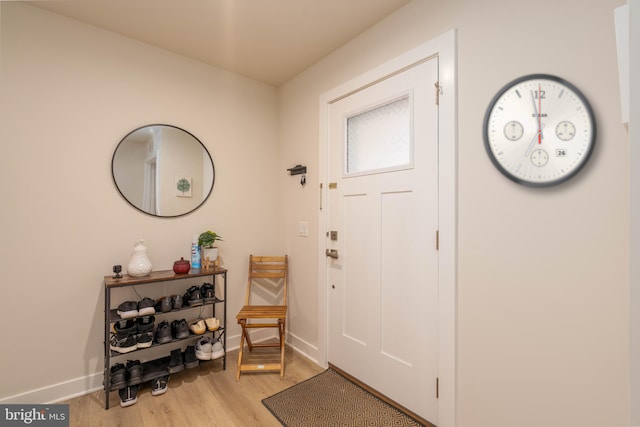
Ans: 6:58
